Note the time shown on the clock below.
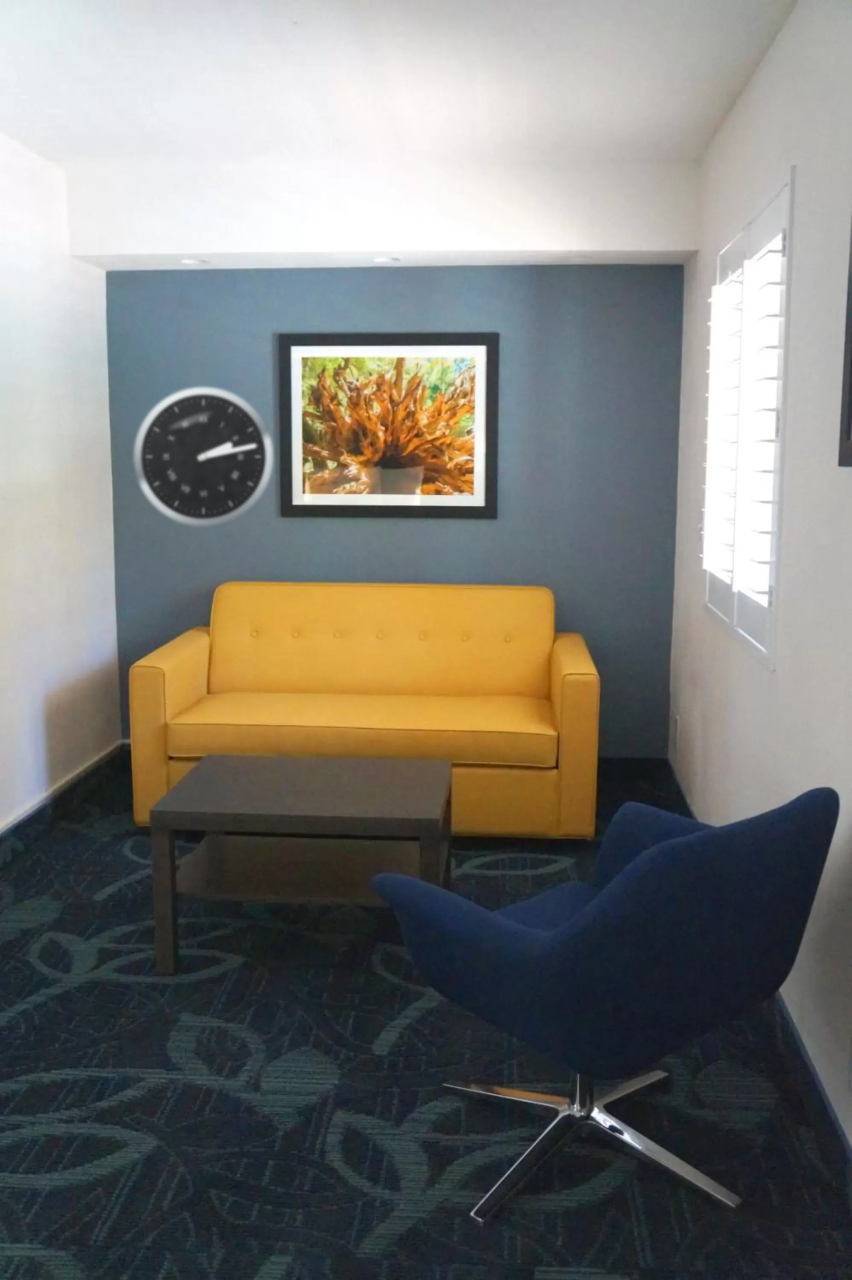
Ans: 2:13
